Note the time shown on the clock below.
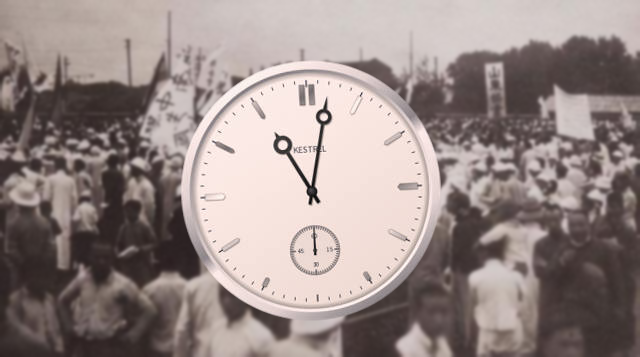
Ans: 11:02
